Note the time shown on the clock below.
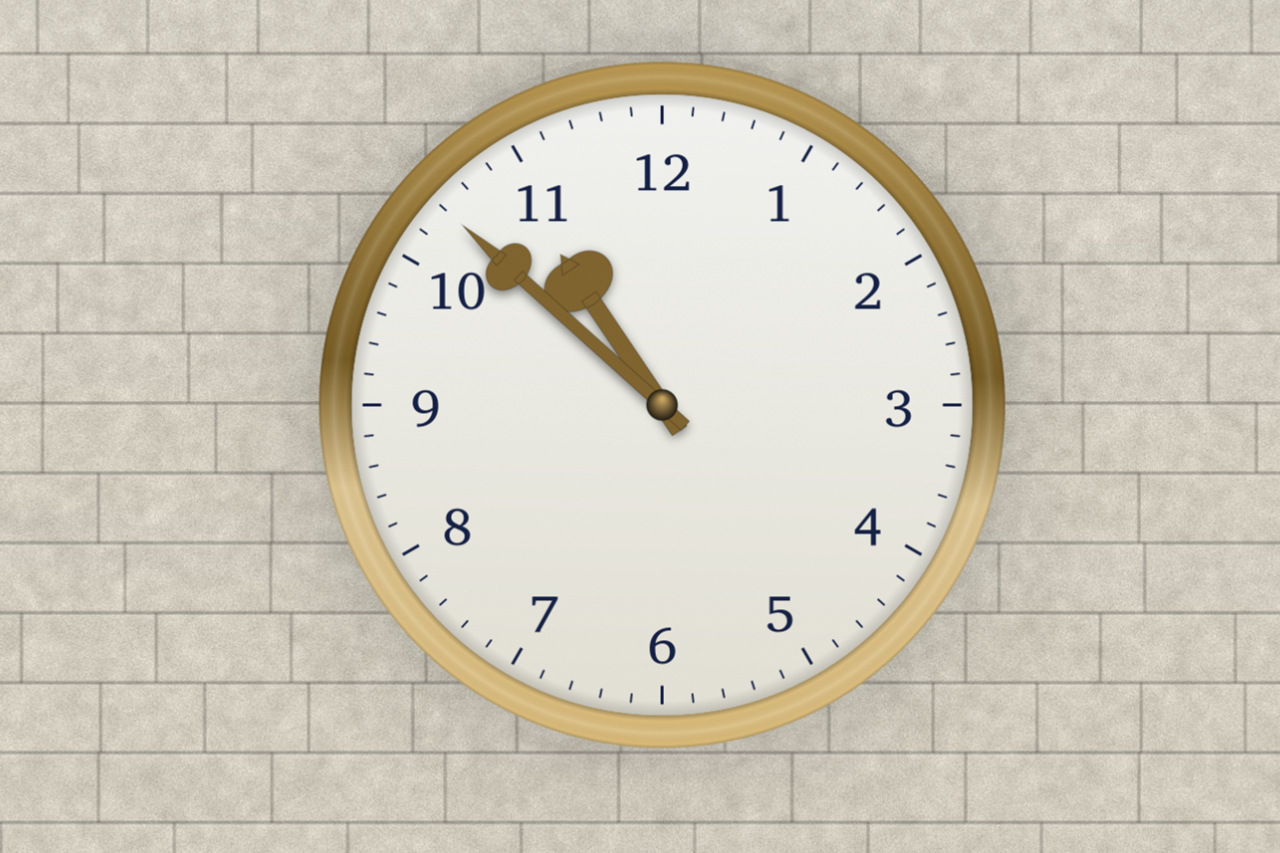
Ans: 10:52
